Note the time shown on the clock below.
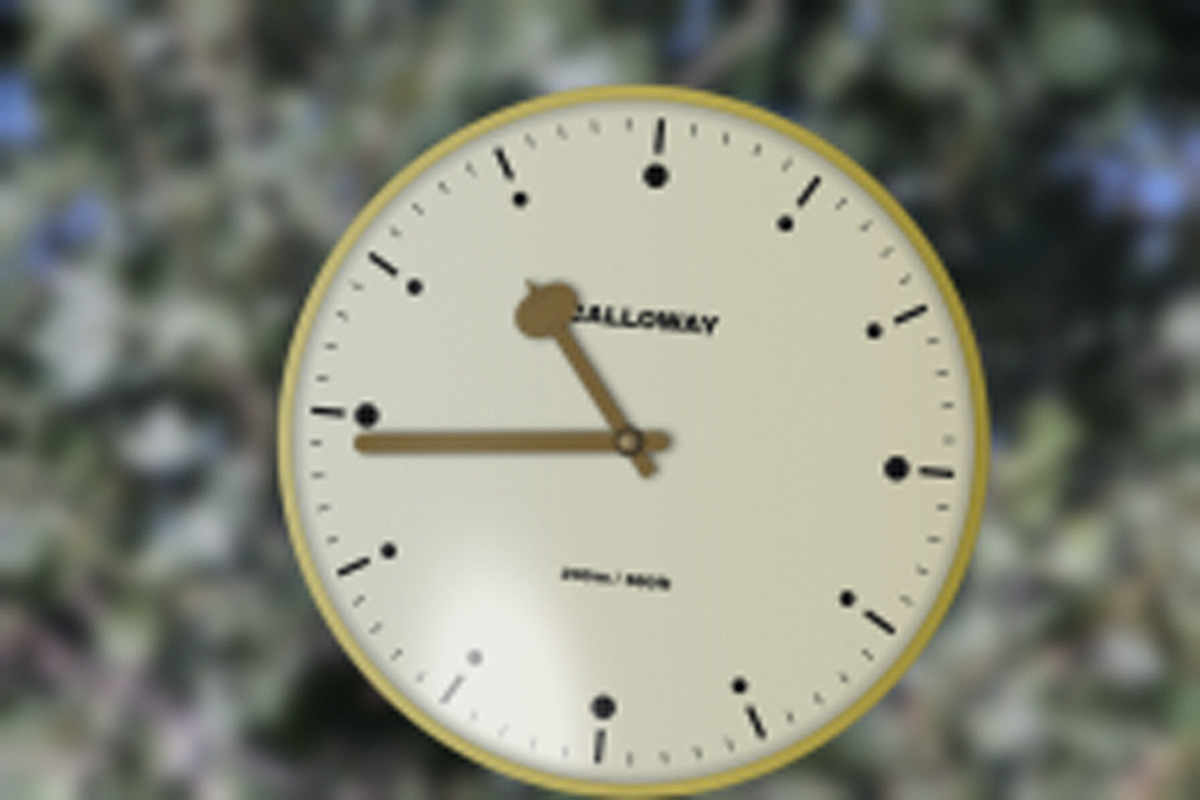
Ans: 10:44
